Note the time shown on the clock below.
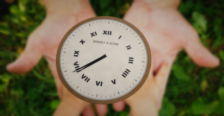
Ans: 7:39
